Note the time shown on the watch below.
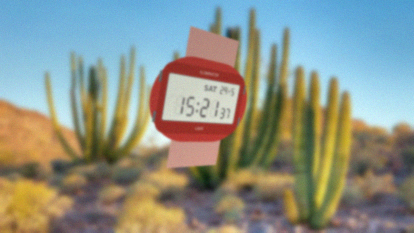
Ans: 15:21:37
